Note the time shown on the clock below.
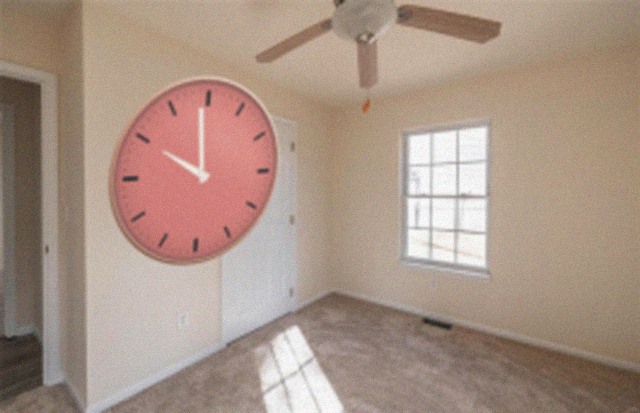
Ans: 9:59
